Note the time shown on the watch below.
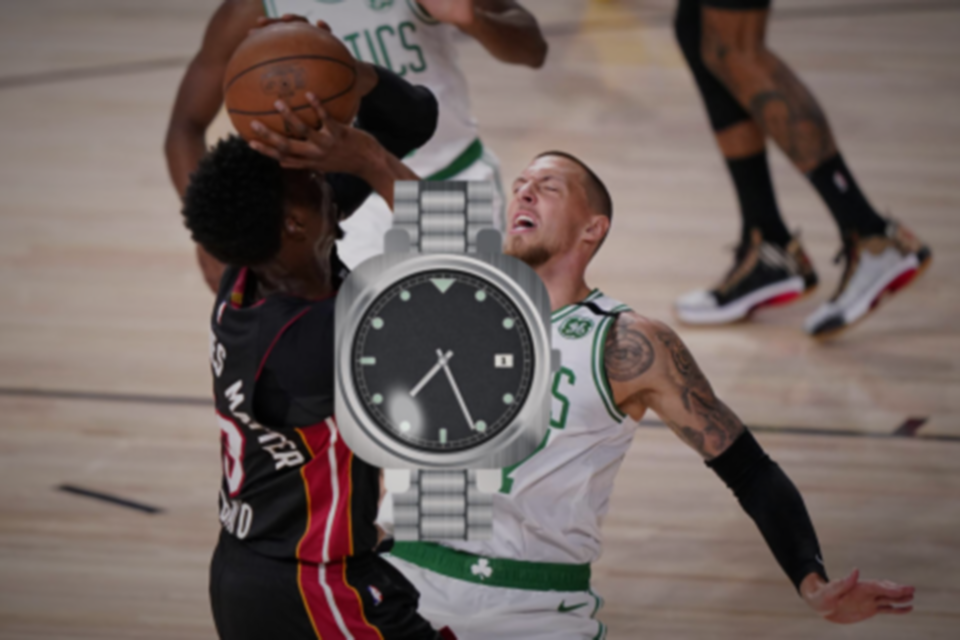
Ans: 7:26
